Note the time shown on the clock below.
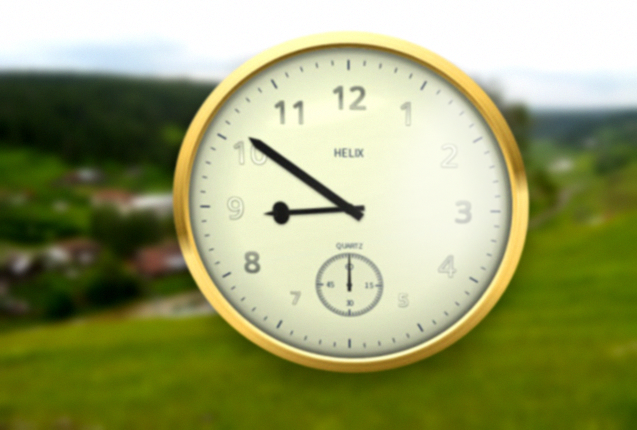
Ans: 8:51
